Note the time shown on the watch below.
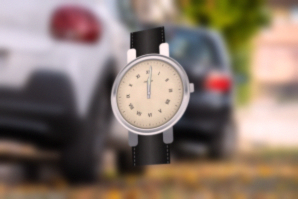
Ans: 12:01
